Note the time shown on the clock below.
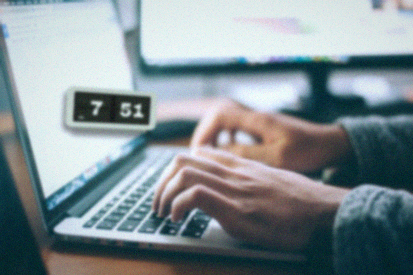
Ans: 7:51
